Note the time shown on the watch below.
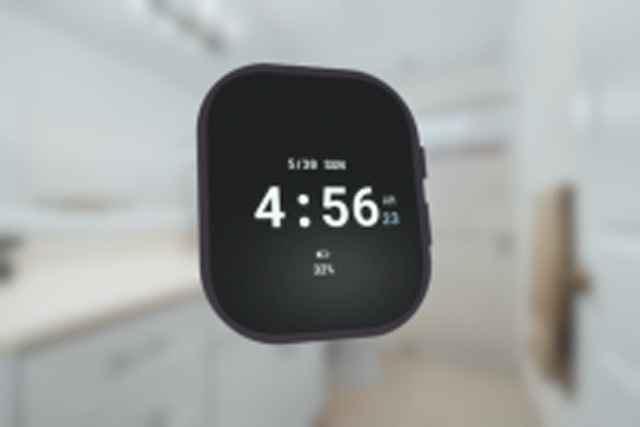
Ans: 4:56
